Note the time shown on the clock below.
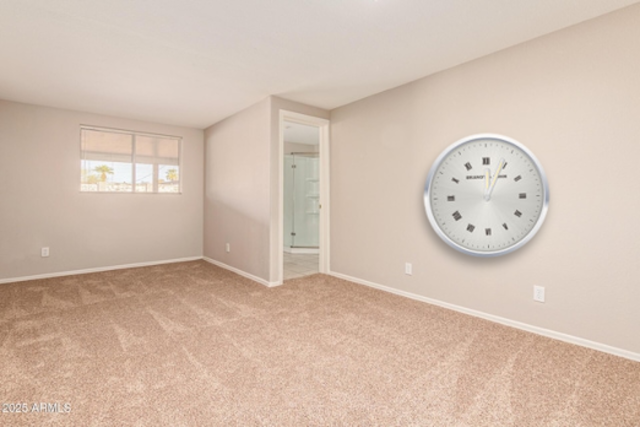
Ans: 12:04
